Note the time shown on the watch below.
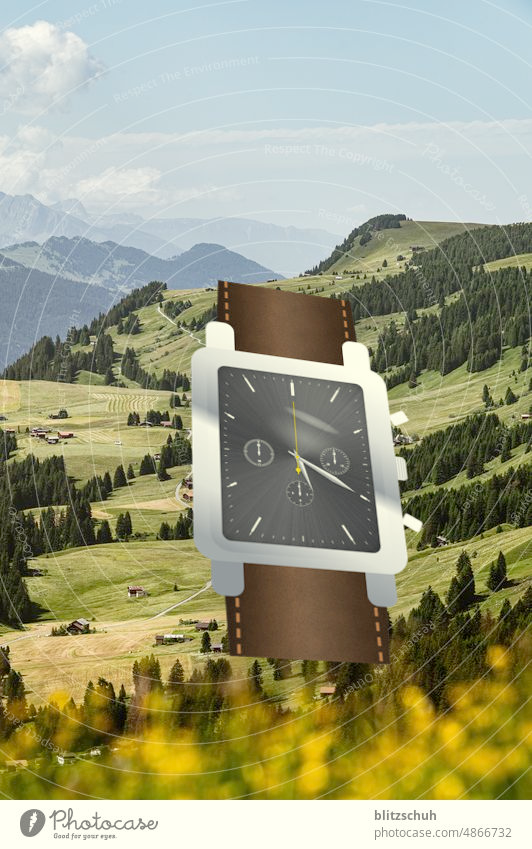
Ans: 5:20
